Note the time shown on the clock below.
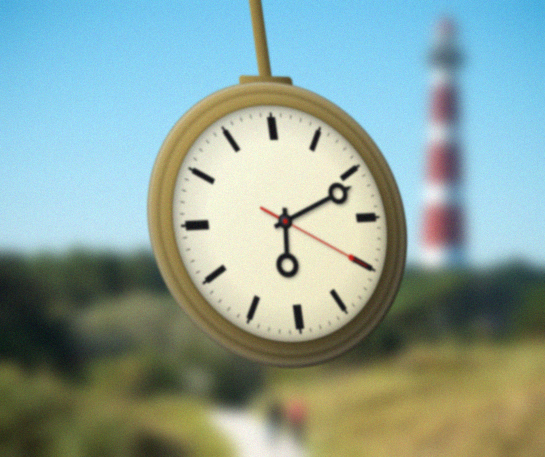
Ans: 6:11:20
